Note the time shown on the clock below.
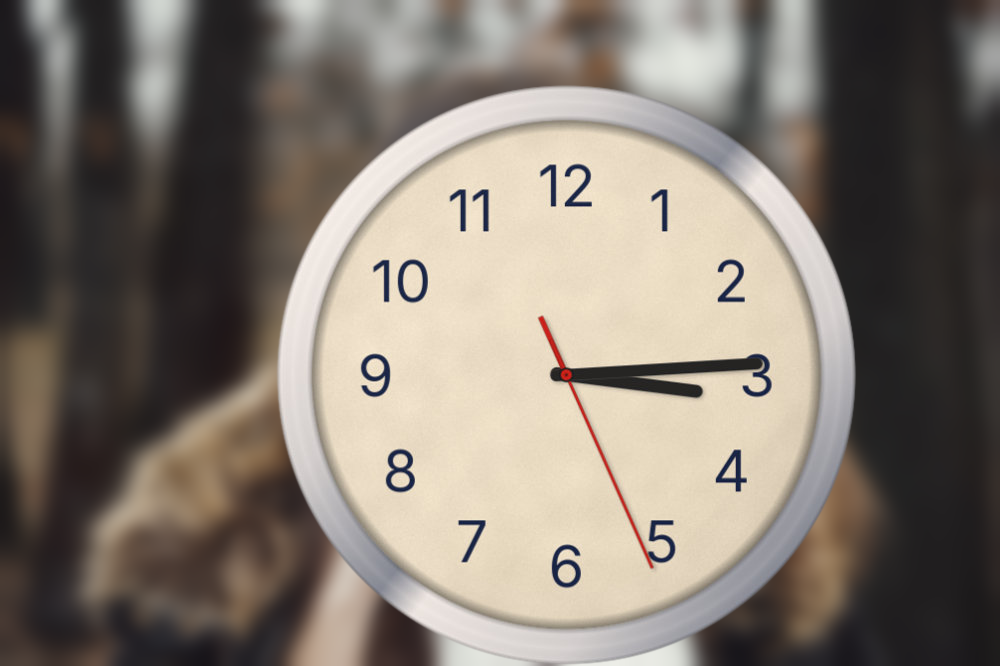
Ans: 3:14:26
